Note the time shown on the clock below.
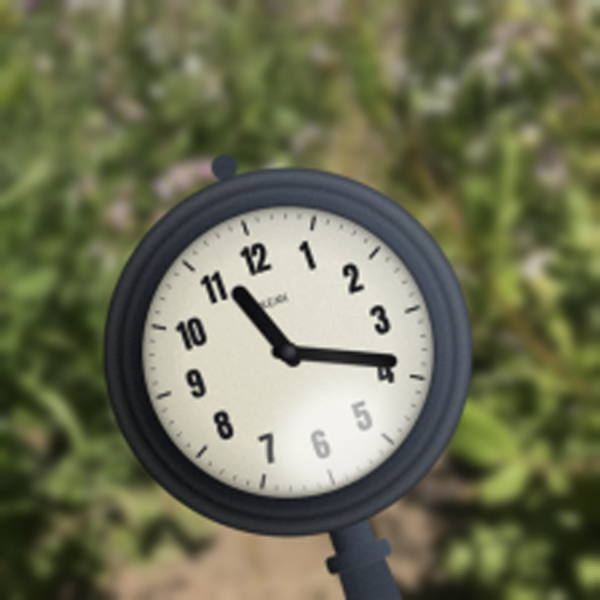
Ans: 11:19
